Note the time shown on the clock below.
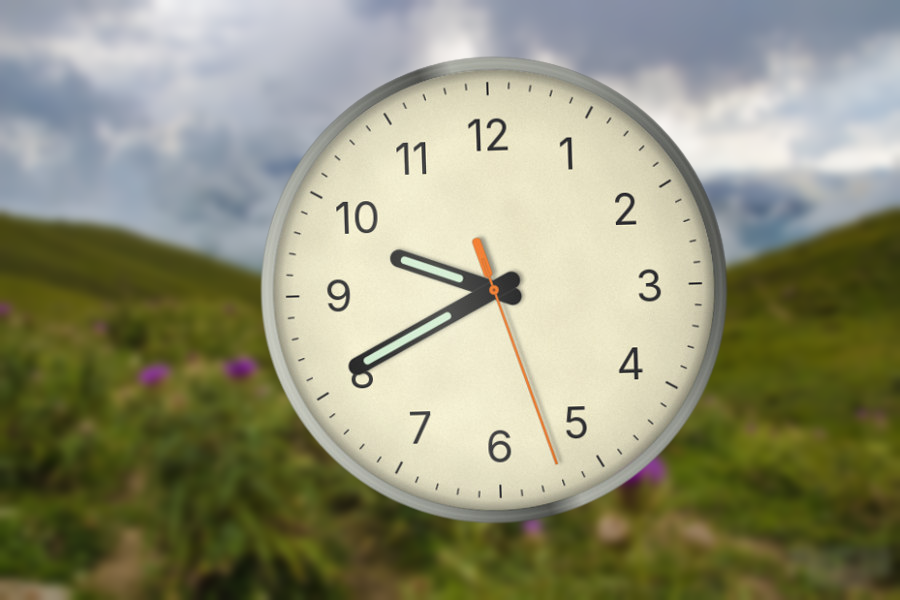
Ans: 9:40:27
